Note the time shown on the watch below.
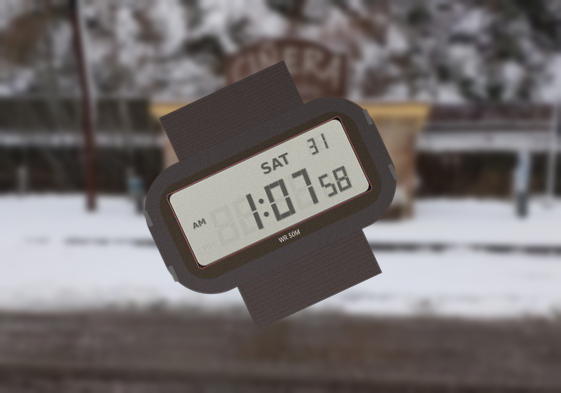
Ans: 1:07:58
